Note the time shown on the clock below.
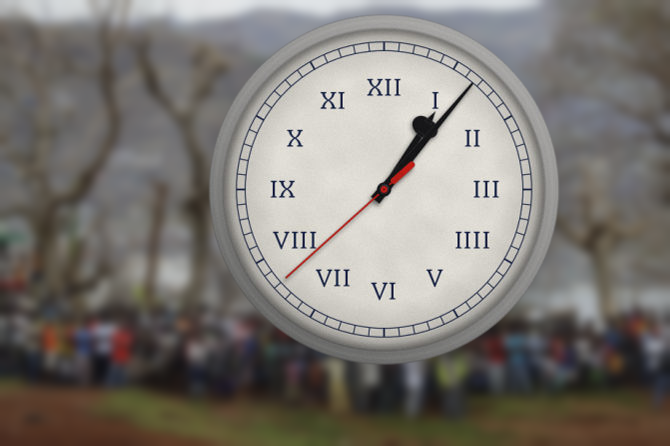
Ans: 1:06:38
